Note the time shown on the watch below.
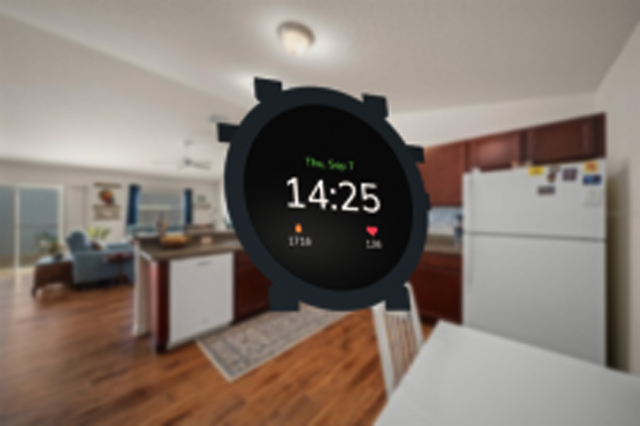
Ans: 14:25
